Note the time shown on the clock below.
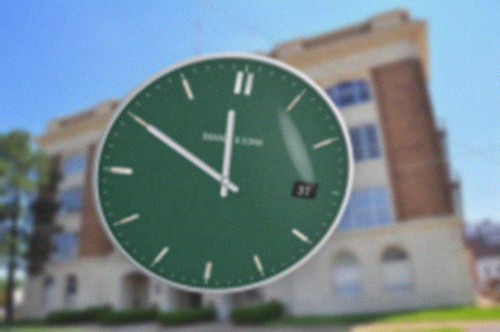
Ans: 11:50
